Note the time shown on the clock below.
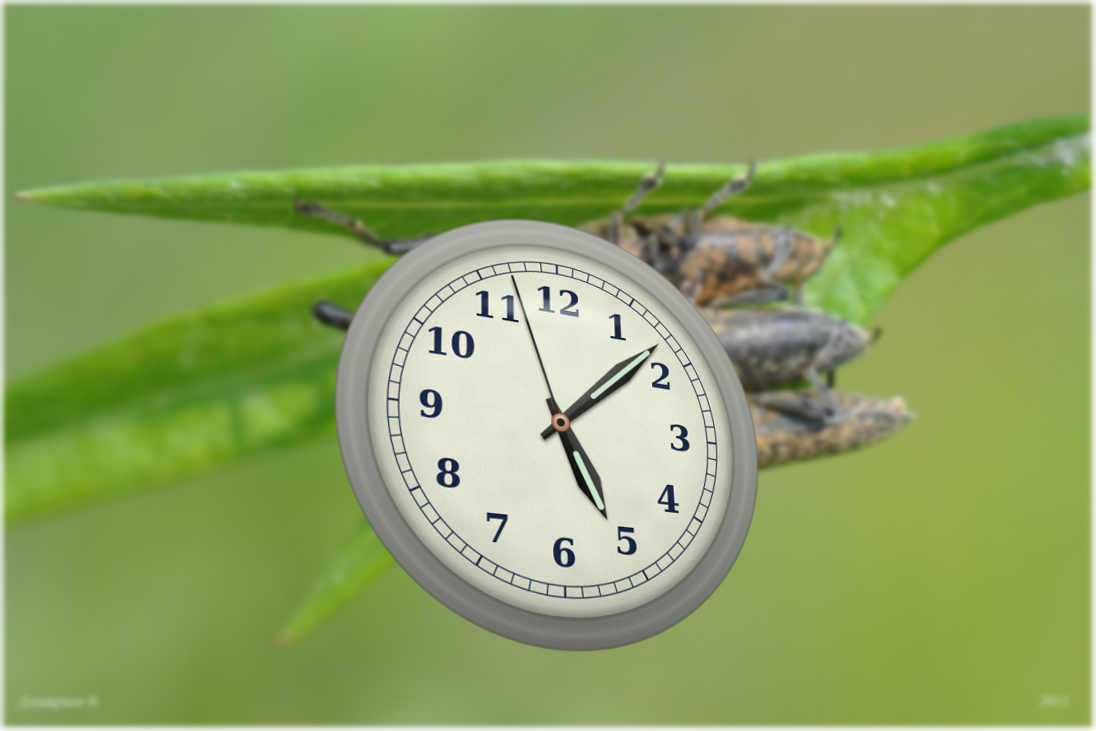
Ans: 5:07:57
